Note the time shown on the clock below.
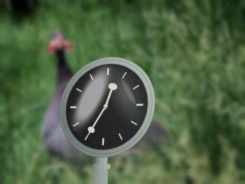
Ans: 12:35
